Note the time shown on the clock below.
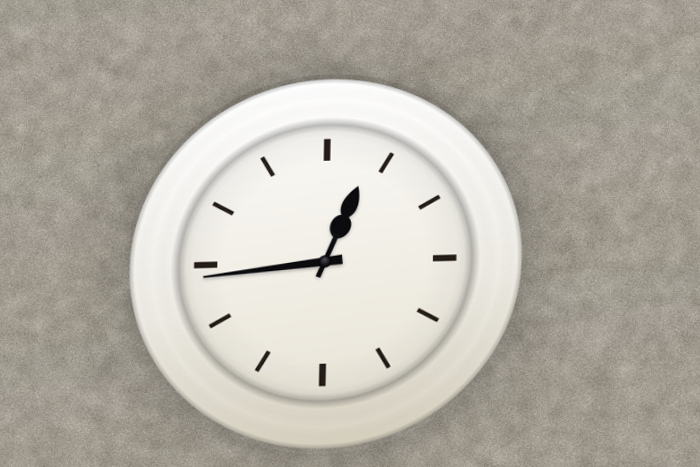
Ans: 12:44
